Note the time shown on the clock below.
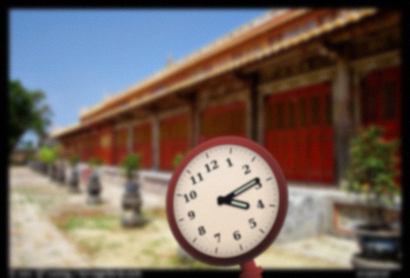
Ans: 4:14
